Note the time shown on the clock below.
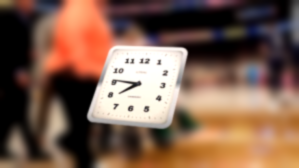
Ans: 7:46
